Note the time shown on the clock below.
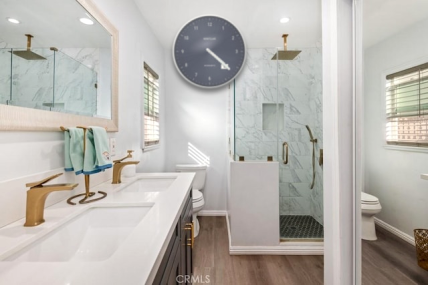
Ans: 4:22
